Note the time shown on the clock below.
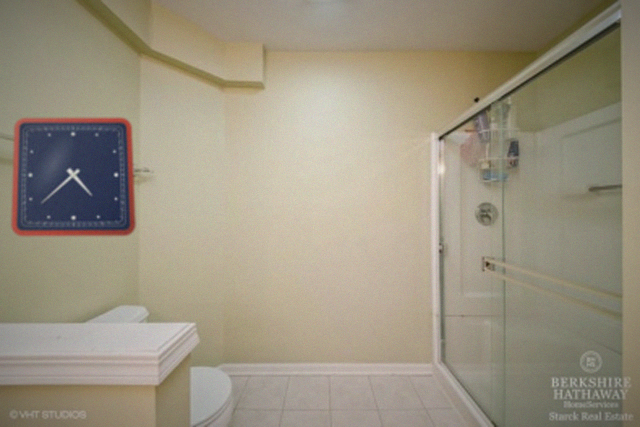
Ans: 4:38
